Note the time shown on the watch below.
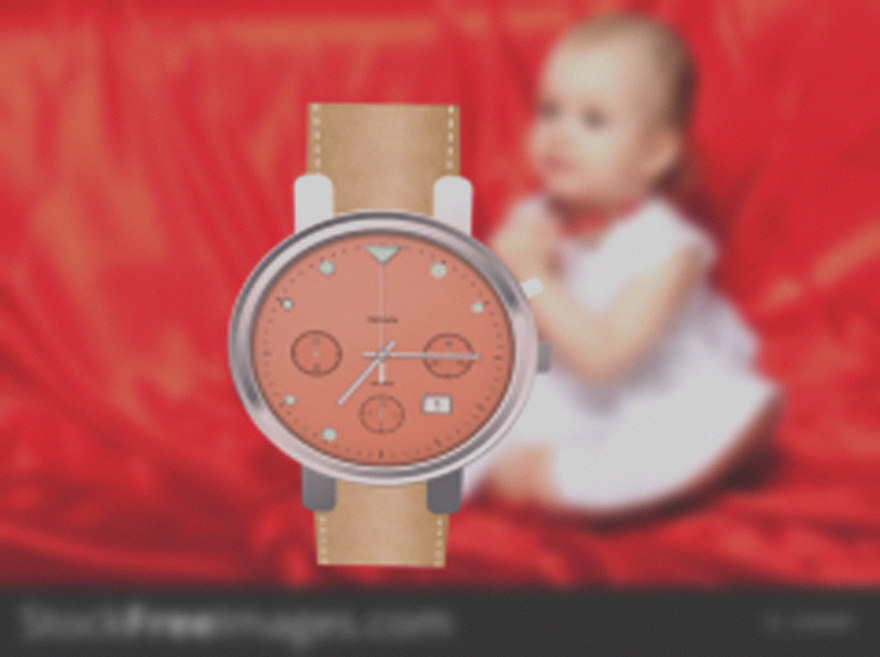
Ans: 7:15
